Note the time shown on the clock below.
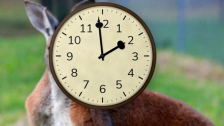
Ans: 1:59
